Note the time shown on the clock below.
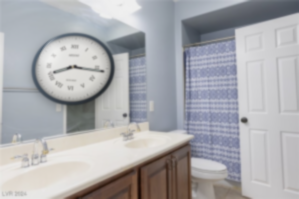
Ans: 8:16
